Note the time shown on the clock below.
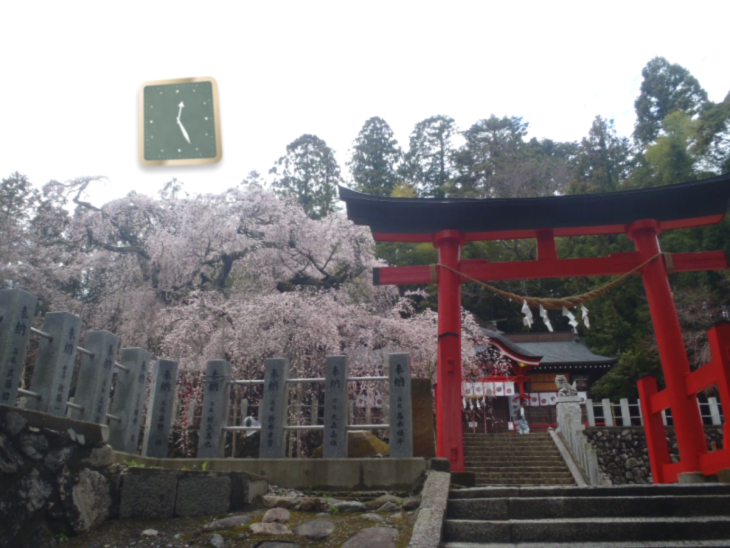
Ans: 12:26
